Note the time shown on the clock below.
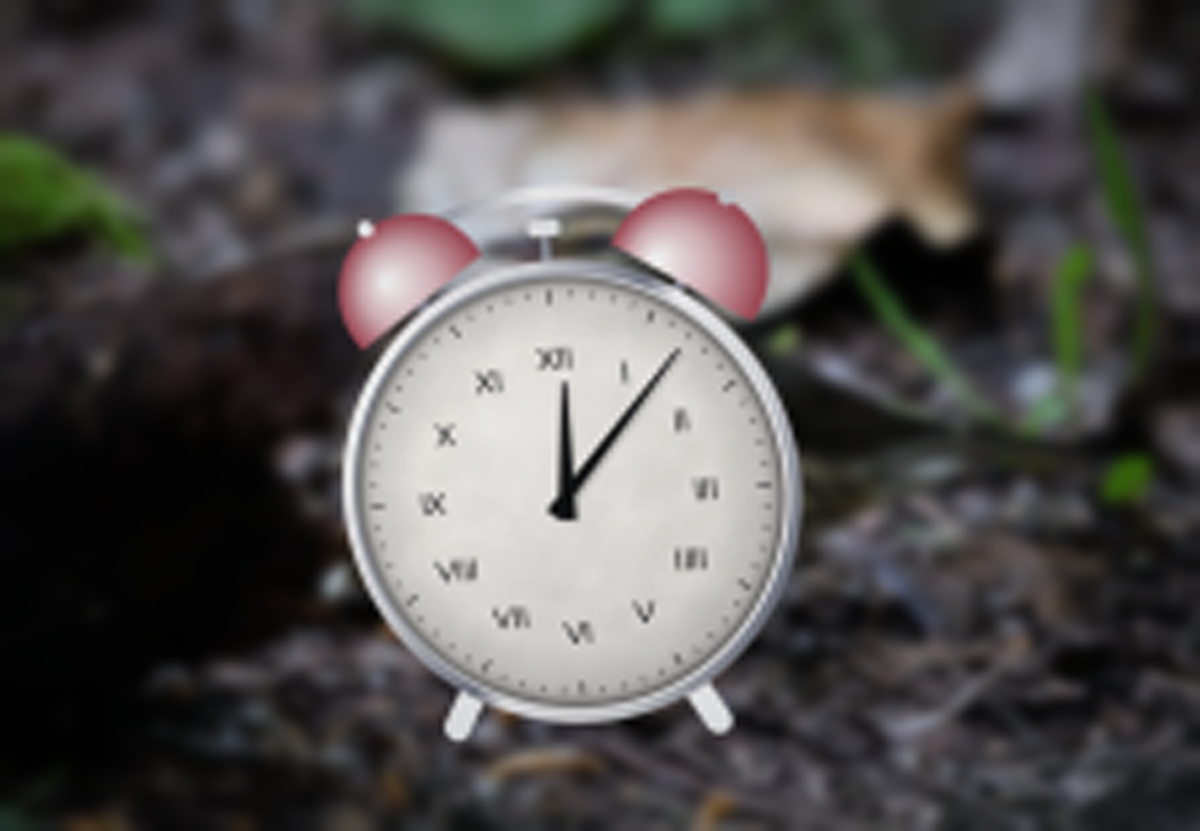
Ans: 12:07
